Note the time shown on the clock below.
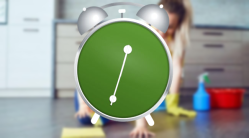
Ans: 12:33
